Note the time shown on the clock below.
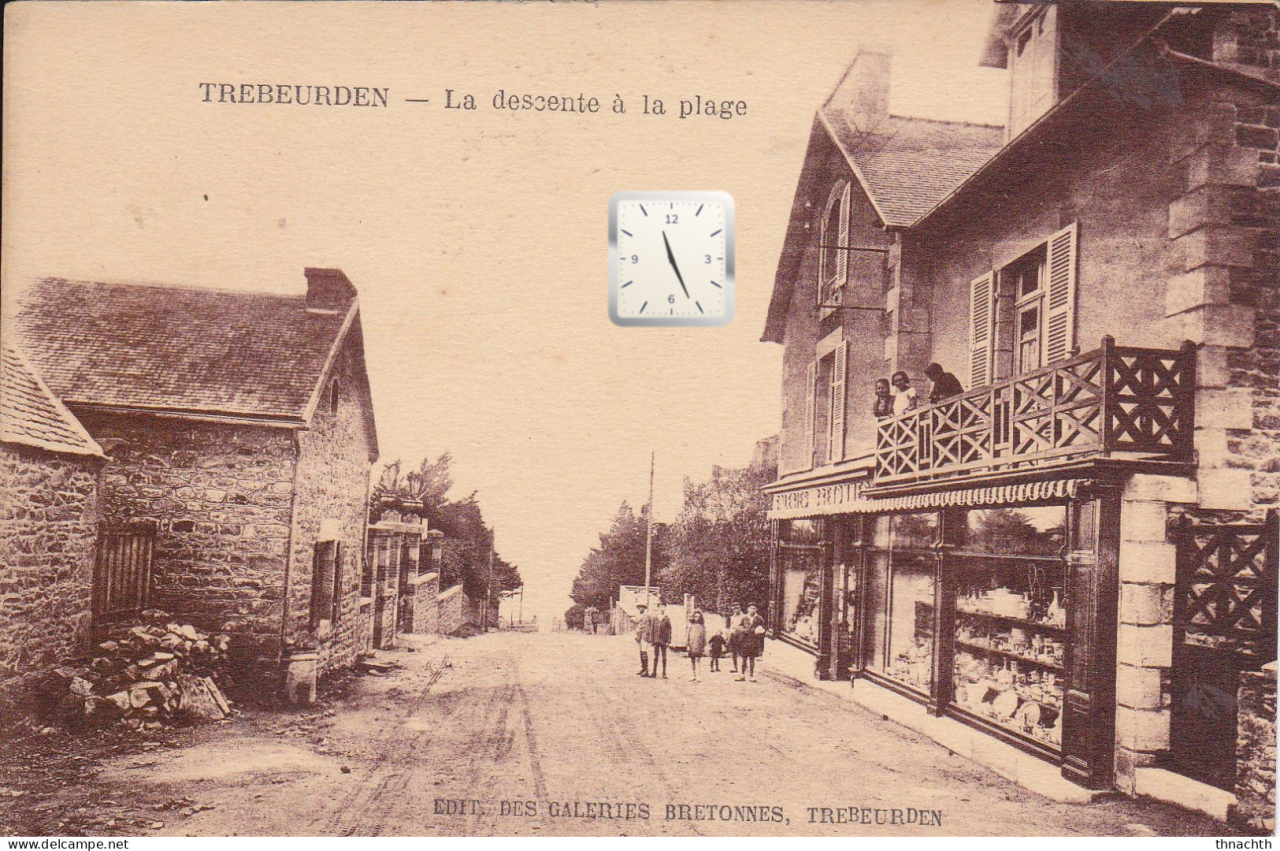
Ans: 11:26
